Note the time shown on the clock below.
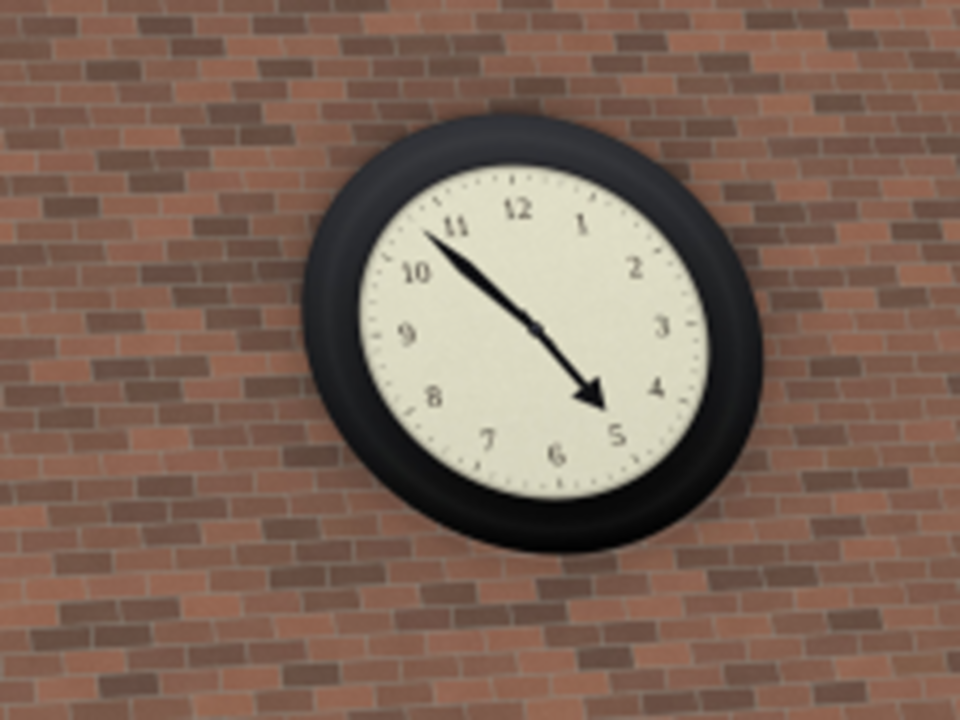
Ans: 4:53
